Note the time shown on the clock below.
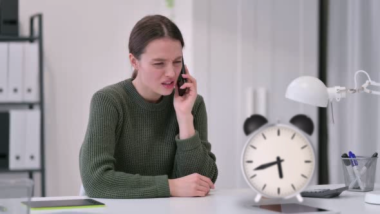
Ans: 5:42
